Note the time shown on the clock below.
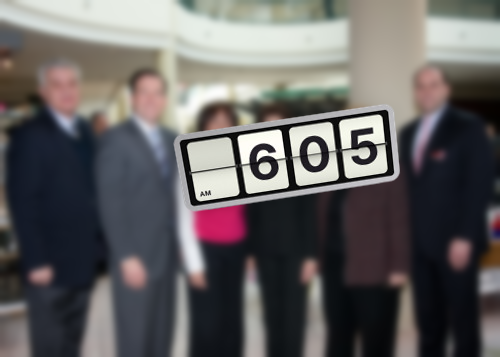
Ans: 6:05
